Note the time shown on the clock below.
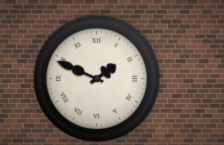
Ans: 1:49
